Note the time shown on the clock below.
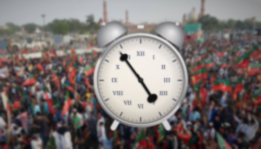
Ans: 4:54
